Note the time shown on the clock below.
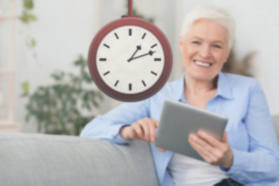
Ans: 1:12
